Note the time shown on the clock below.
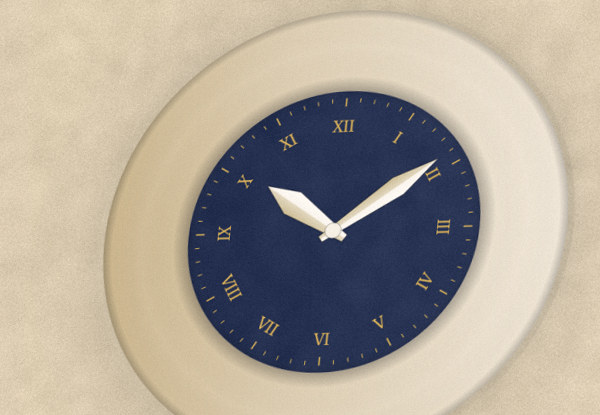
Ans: 10:09
